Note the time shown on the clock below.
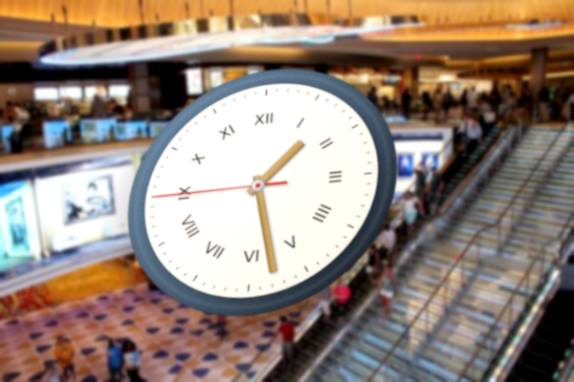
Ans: 1:27:45
